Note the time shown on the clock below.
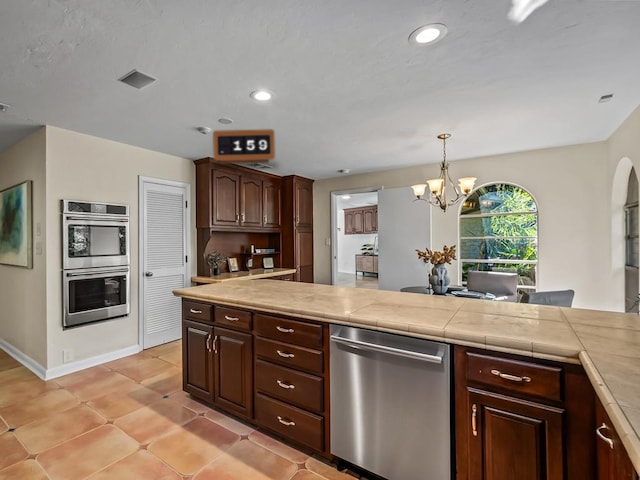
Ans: 1:59
